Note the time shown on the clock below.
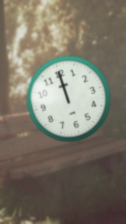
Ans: 12:00
